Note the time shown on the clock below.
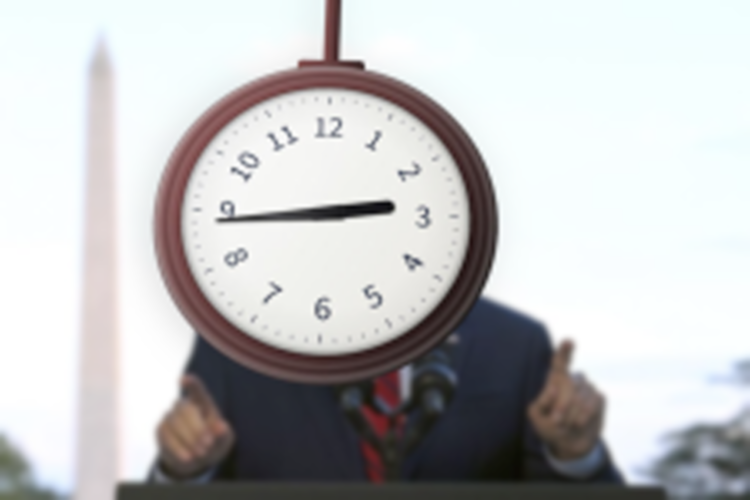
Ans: 2:44
